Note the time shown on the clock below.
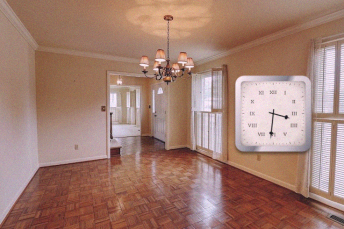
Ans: 3:31
